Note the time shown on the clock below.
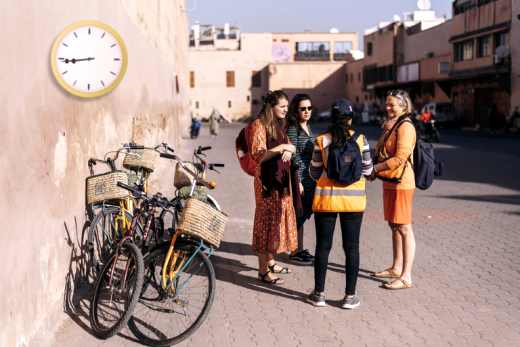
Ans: 8:44
